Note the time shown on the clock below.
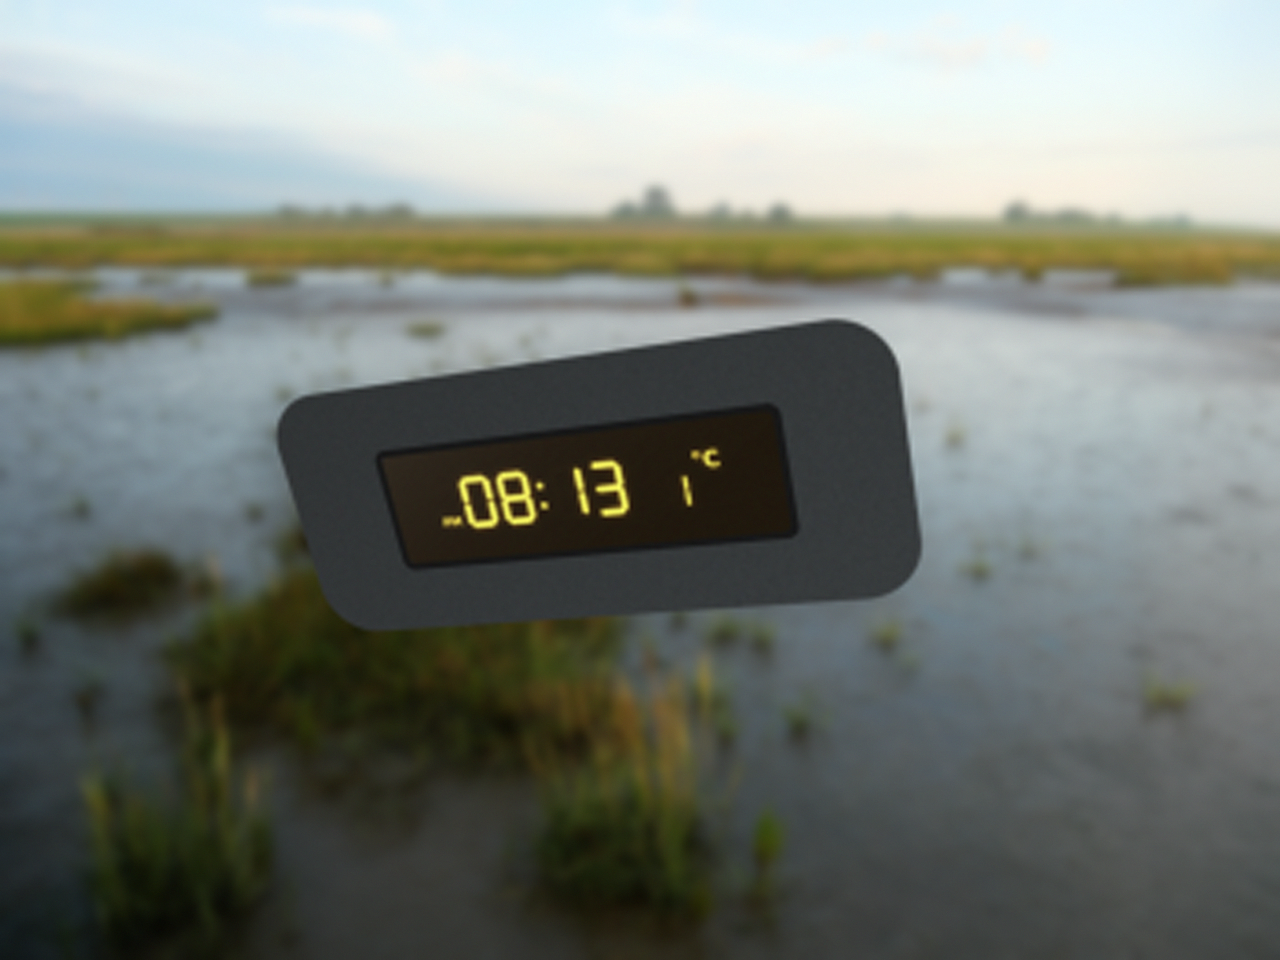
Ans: 8:13
